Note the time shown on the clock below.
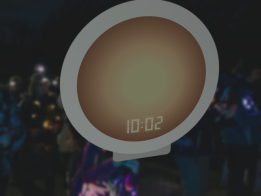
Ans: 10:02
